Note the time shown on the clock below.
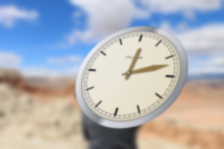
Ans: 12:12
